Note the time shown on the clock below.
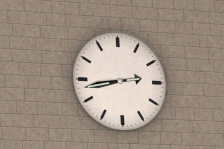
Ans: 2:43
